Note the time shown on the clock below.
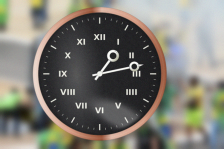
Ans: 1:13
